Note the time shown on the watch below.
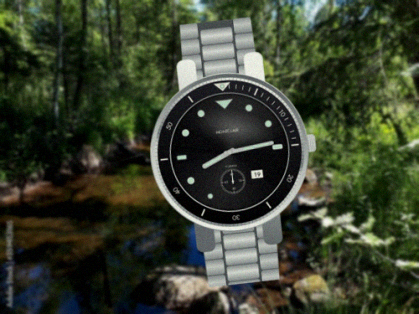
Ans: 8:14
